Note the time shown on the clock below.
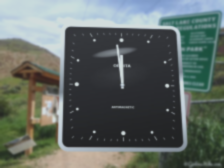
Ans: 11:59
